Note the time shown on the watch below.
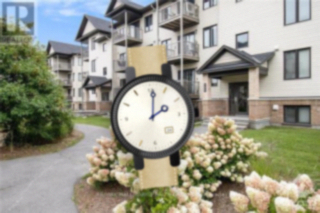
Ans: 2:01
